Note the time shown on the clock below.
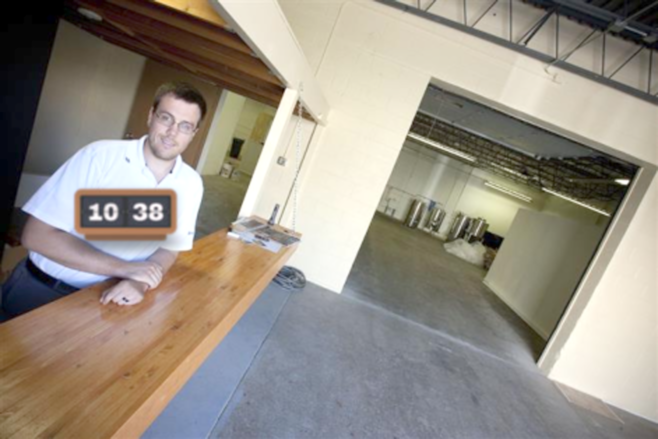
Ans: 10:38
